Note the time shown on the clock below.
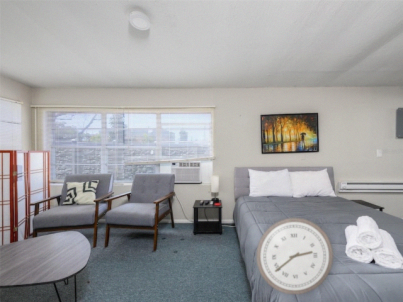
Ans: 2:39
